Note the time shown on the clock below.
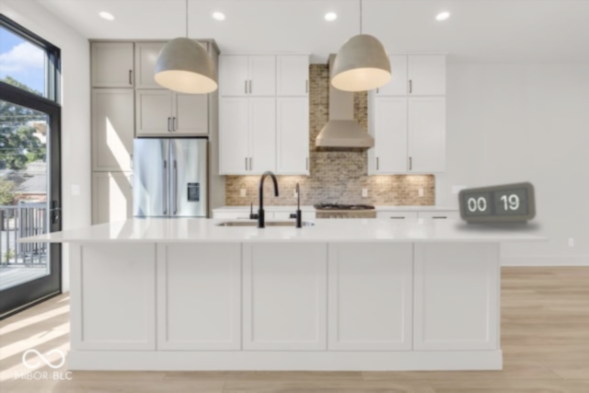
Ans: 0:19
